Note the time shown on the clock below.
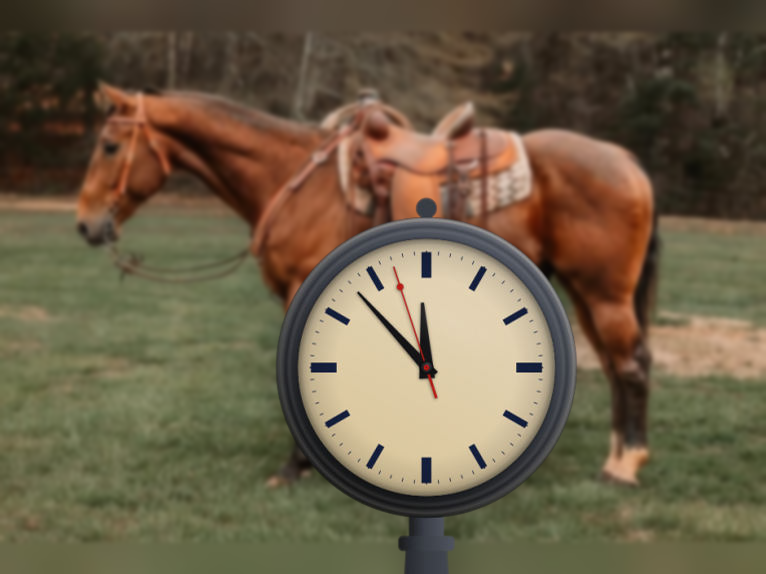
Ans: 11:52:57
